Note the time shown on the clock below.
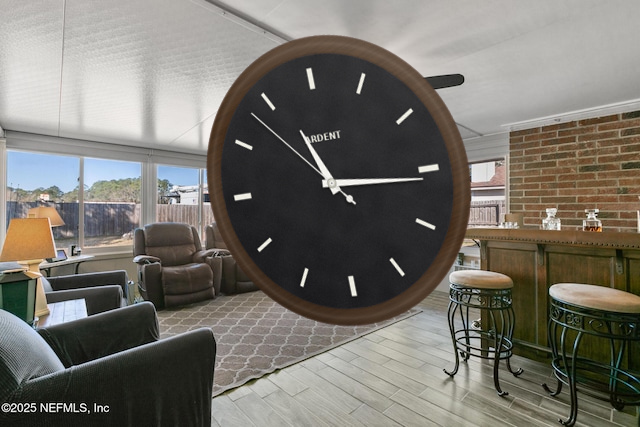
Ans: 11:15:53
